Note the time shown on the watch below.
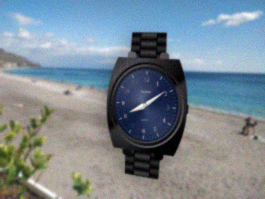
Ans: 8:09
